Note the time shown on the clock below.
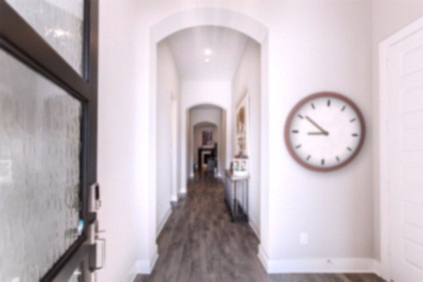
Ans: 8:51
